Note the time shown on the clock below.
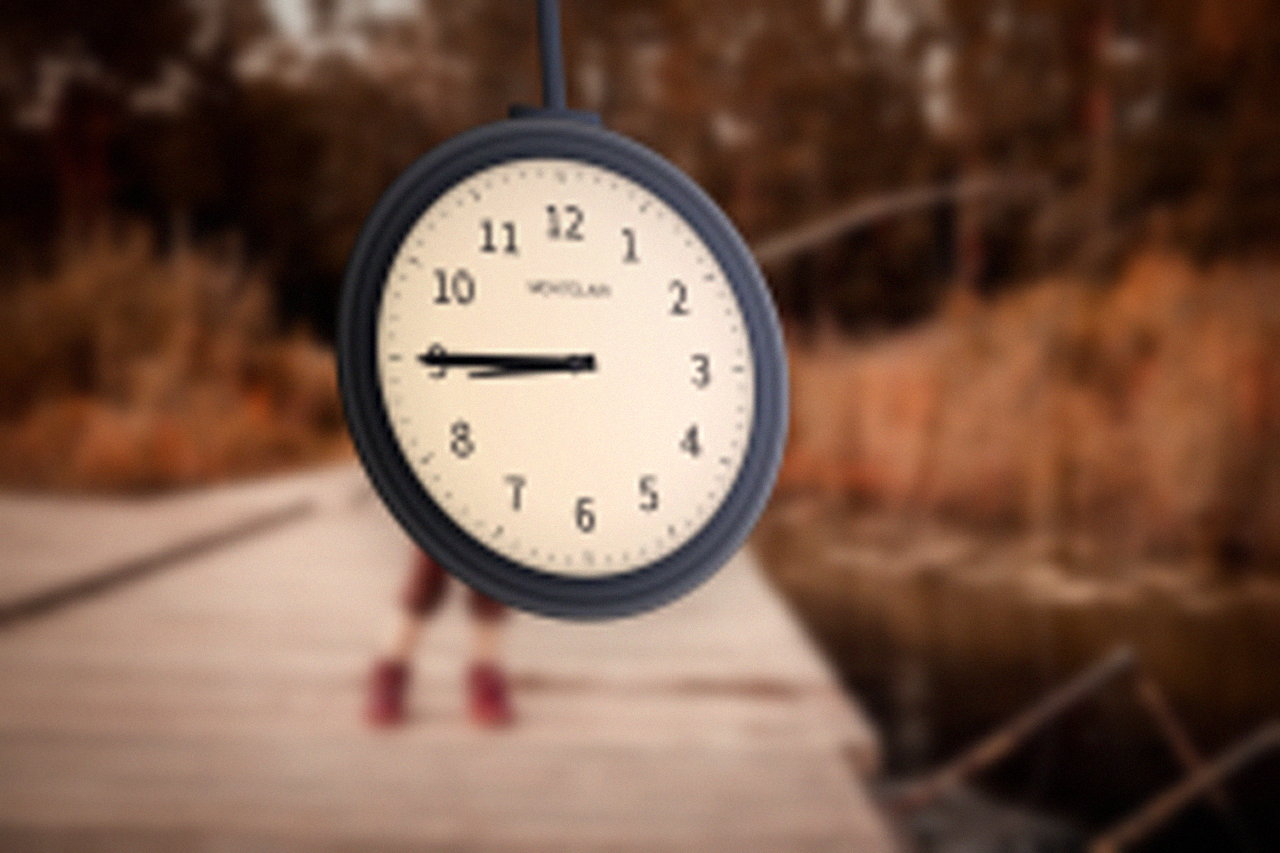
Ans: 8:45
